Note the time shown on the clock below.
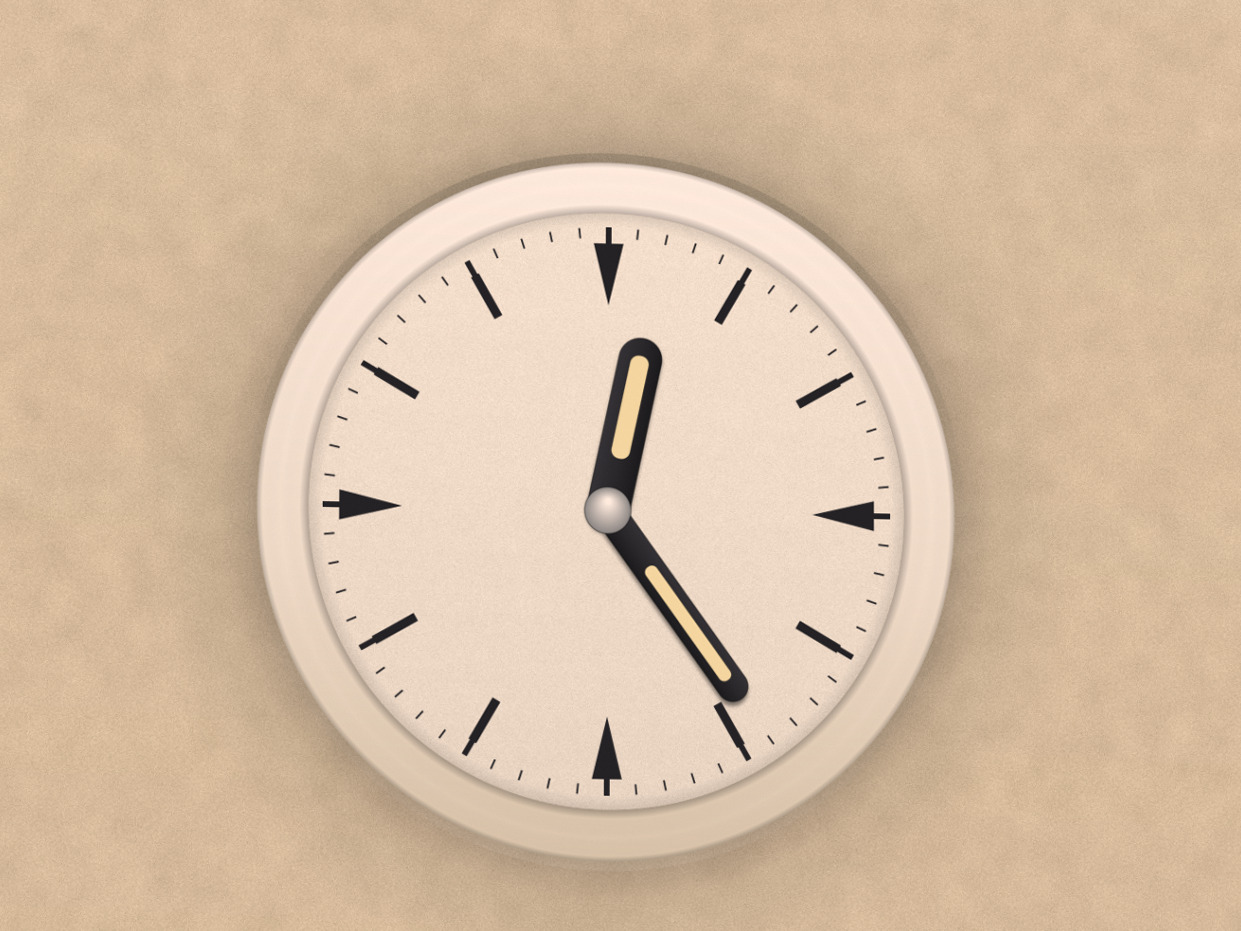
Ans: 12:24
